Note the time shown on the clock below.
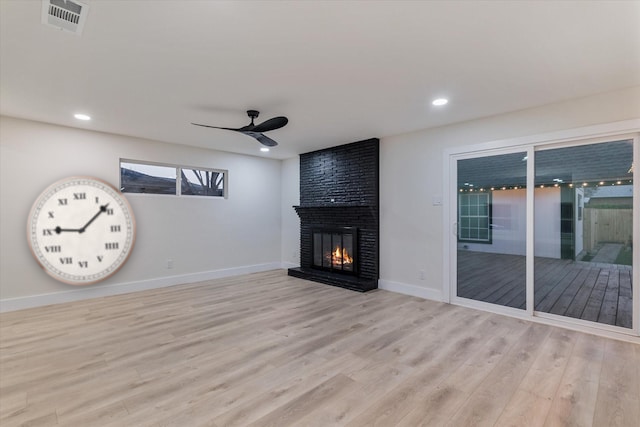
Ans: 9:08
